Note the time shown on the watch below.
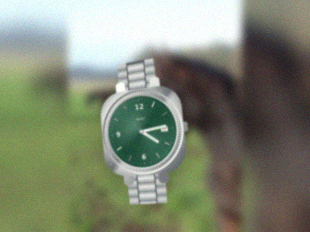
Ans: 4:14
